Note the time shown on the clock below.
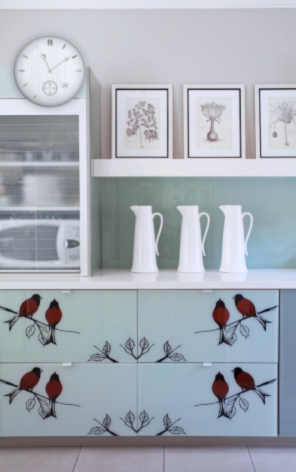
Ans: 11:09
